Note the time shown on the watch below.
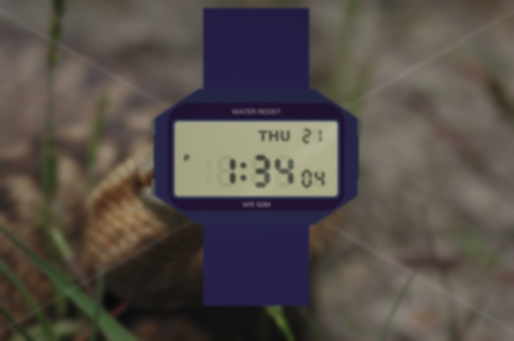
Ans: 1:34:04
